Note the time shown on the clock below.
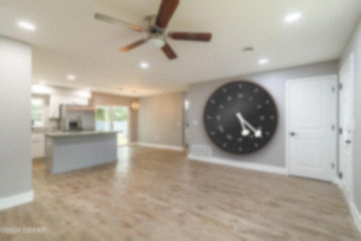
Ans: 5:22
